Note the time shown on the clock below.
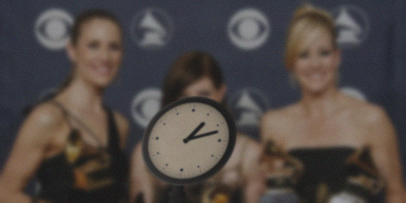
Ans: 1:12
